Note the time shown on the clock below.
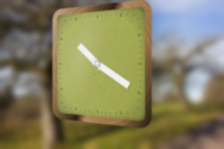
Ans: 10:20
